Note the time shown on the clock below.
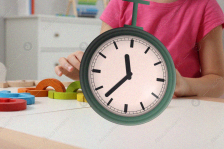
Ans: 11:37
